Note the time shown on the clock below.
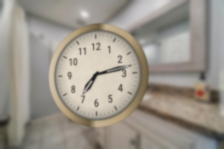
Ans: 7:13
